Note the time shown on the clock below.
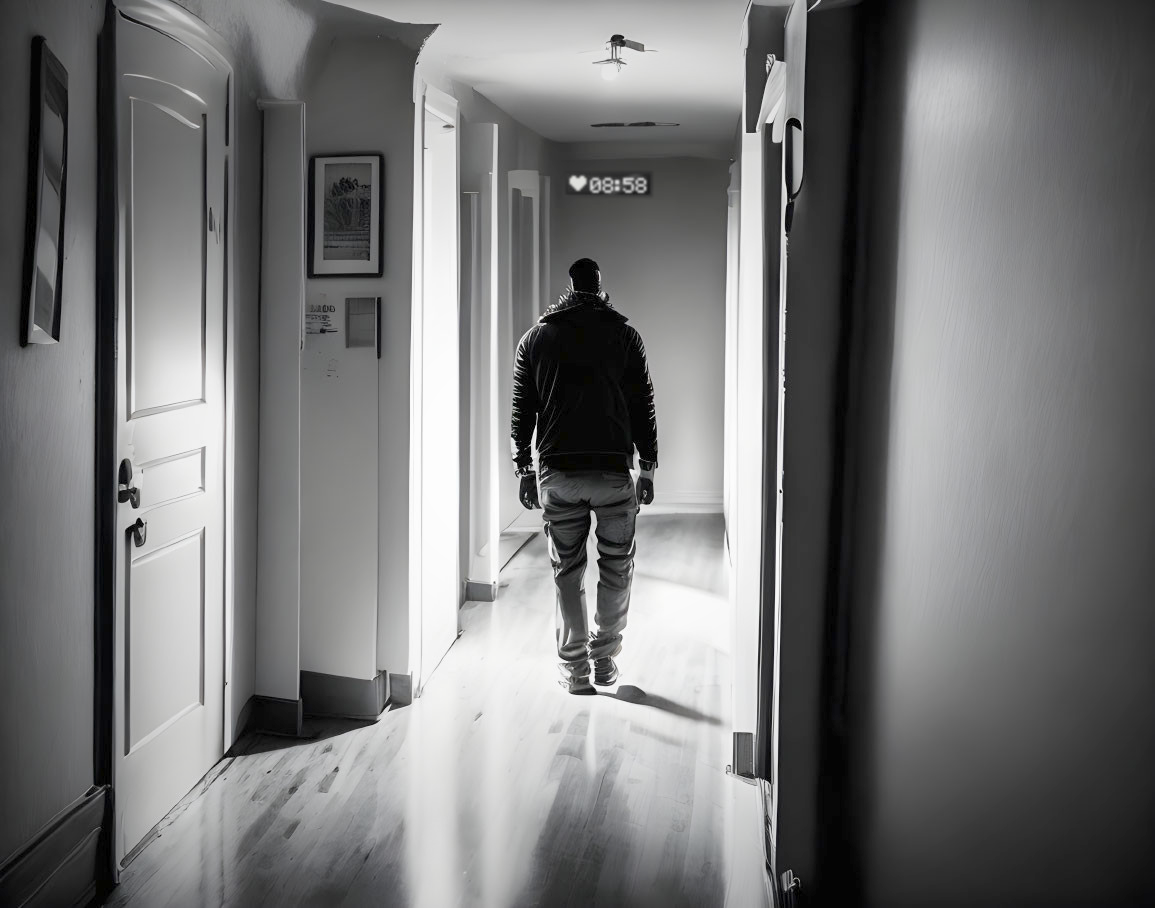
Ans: 8:58
